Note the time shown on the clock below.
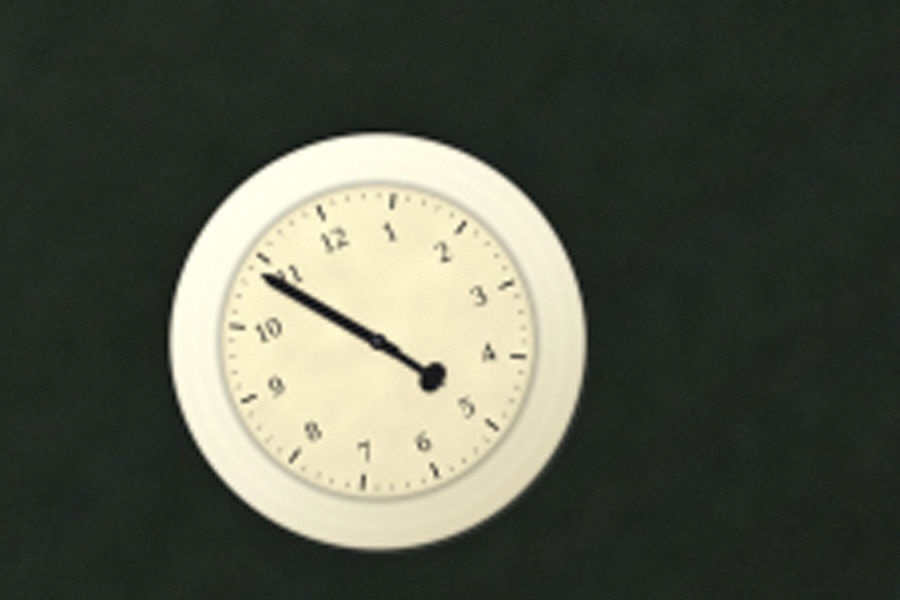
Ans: 4:54
